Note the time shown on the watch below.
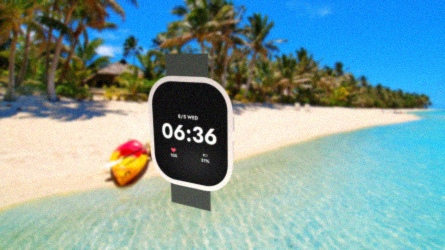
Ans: 6:36
